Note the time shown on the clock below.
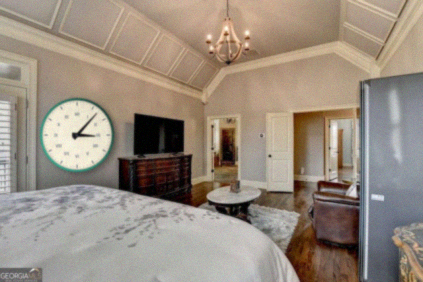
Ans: 3:07
